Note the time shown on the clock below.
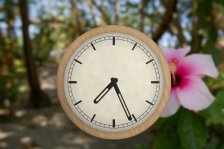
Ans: 7:26
